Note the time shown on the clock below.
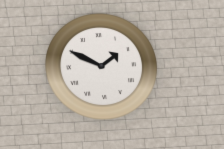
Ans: 1:50
